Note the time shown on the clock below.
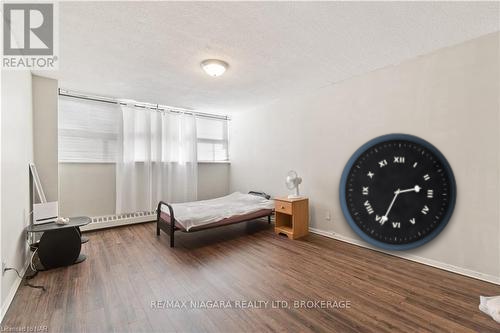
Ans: 2:34
